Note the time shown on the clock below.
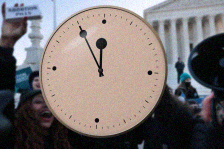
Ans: 11:55
